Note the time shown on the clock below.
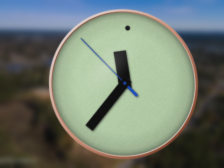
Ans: 11:35:52
